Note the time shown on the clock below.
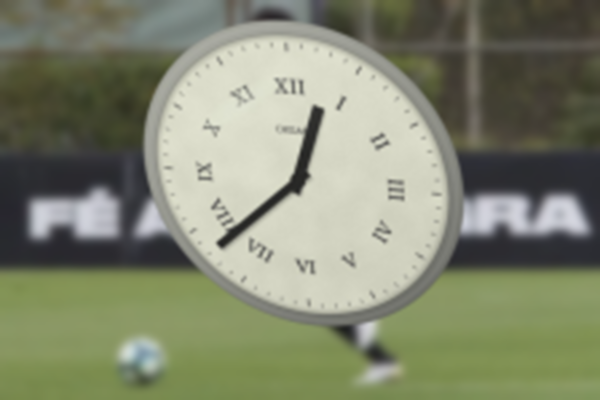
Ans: 12:38
